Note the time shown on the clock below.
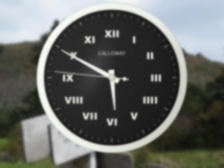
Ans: 5:49:46
